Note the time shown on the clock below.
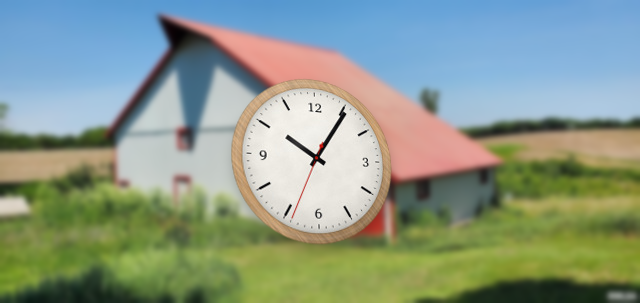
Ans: 10:05:34
